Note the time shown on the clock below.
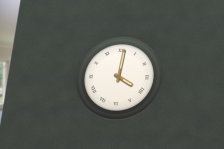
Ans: 4:01
